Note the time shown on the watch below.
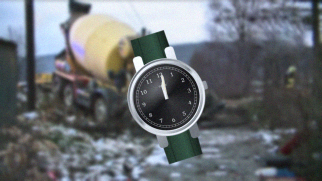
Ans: 12:01
